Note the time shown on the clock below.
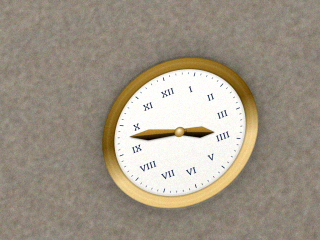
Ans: 3:48
